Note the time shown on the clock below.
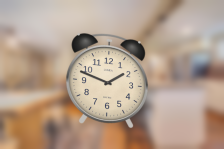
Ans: 1:48
